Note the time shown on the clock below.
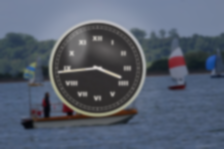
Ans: 3:44
